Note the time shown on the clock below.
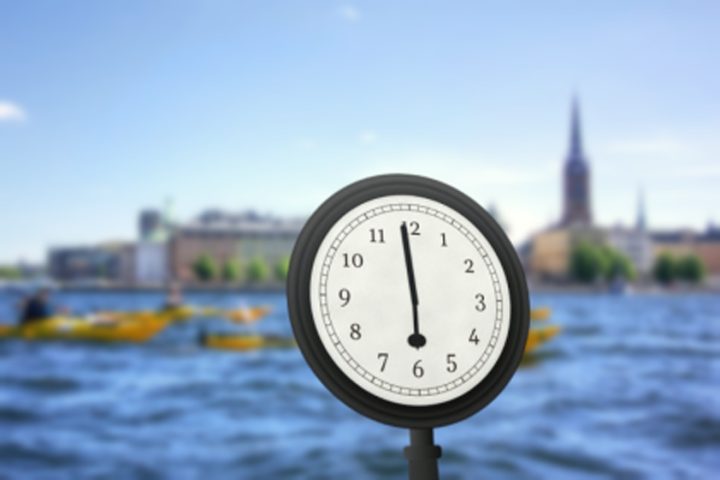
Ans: 5:59
